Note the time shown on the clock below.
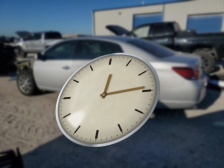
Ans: 12:14
